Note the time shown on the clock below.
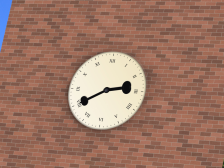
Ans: 2:40
